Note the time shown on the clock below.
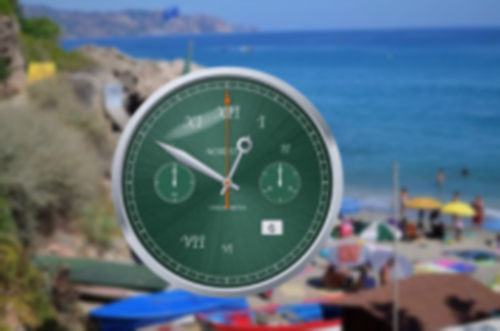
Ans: 12:50
